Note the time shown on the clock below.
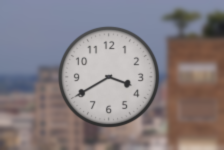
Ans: 3:40
